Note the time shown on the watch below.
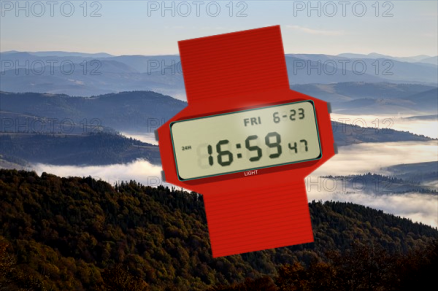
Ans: 16:59:47
